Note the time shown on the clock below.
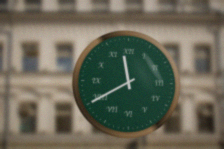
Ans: 11:40
